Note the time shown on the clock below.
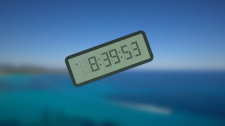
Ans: 8:39:53
